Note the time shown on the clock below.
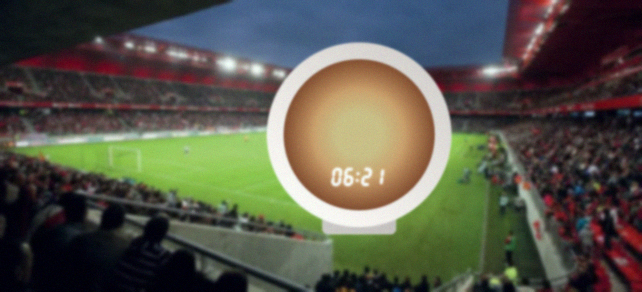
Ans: 6:21
